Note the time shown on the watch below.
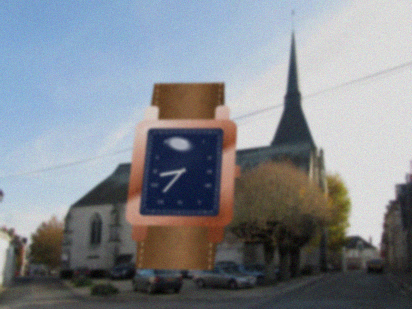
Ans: 8:36
